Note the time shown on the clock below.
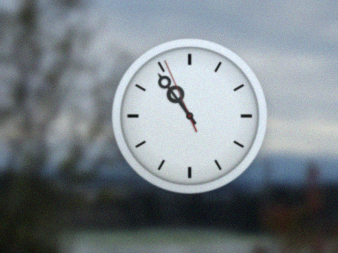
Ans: 10:53:56
